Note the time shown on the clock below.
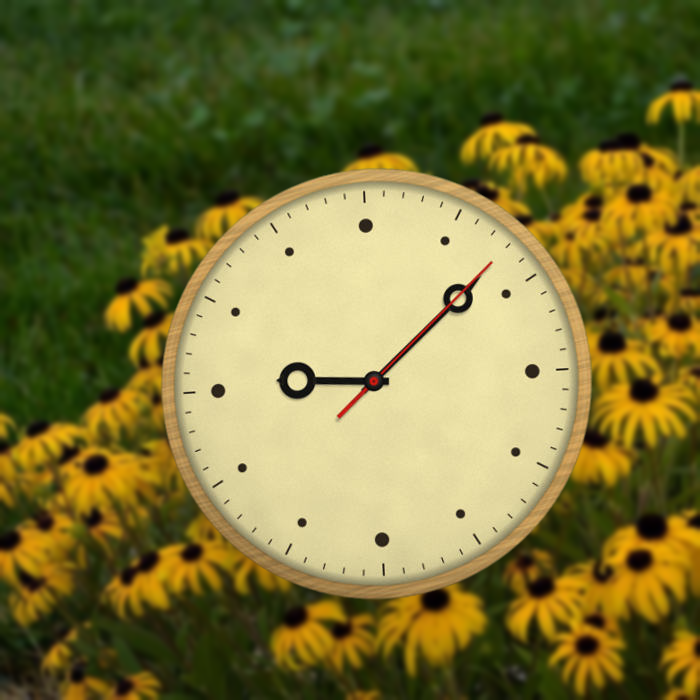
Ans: 9:08:08
